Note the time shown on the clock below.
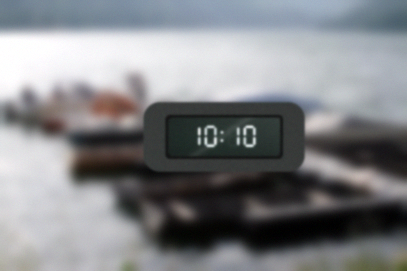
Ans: 10:10
